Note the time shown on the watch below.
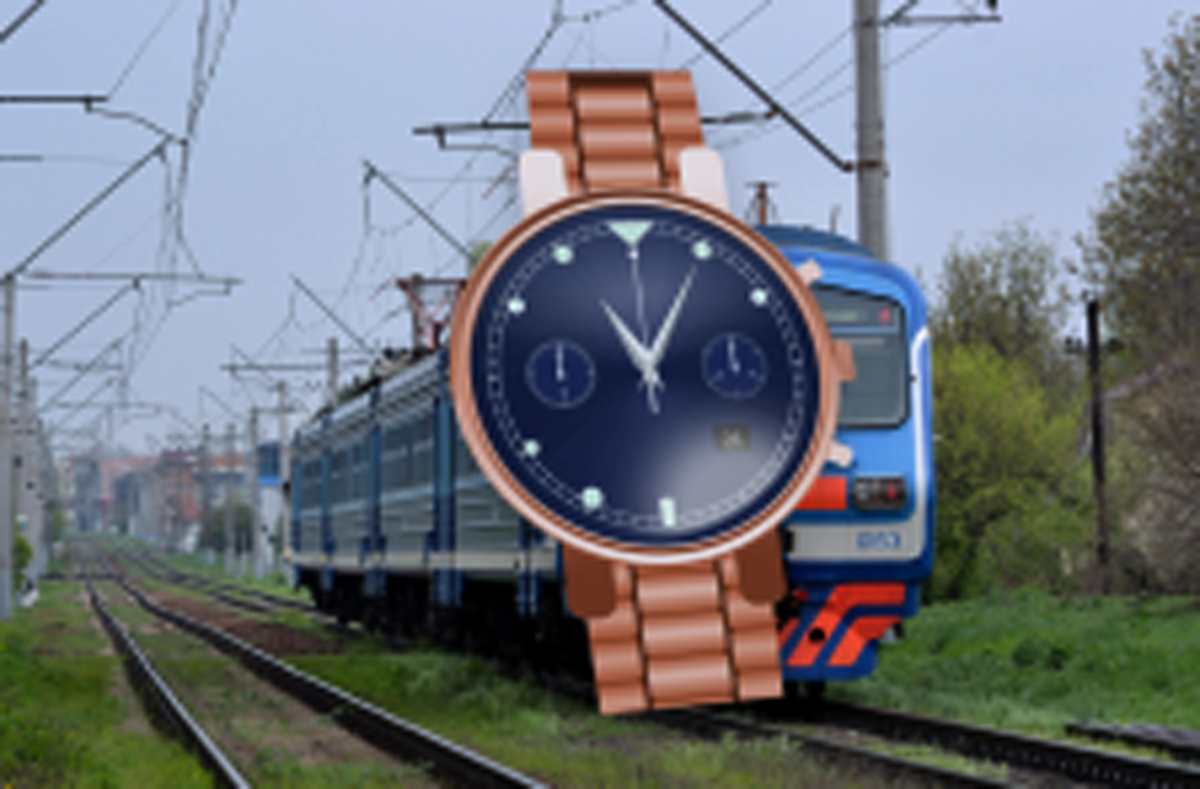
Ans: 11:05
